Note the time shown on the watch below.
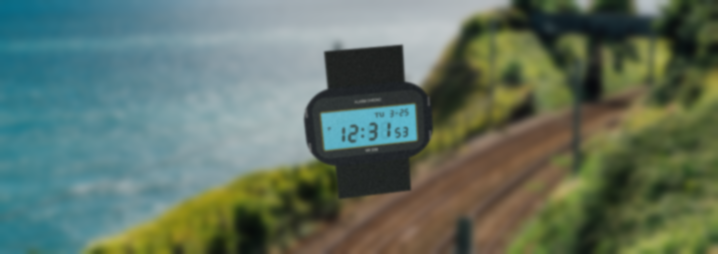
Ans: 12:31
